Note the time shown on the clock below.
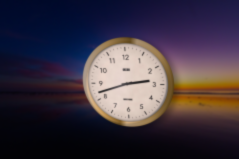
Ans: 2:42
